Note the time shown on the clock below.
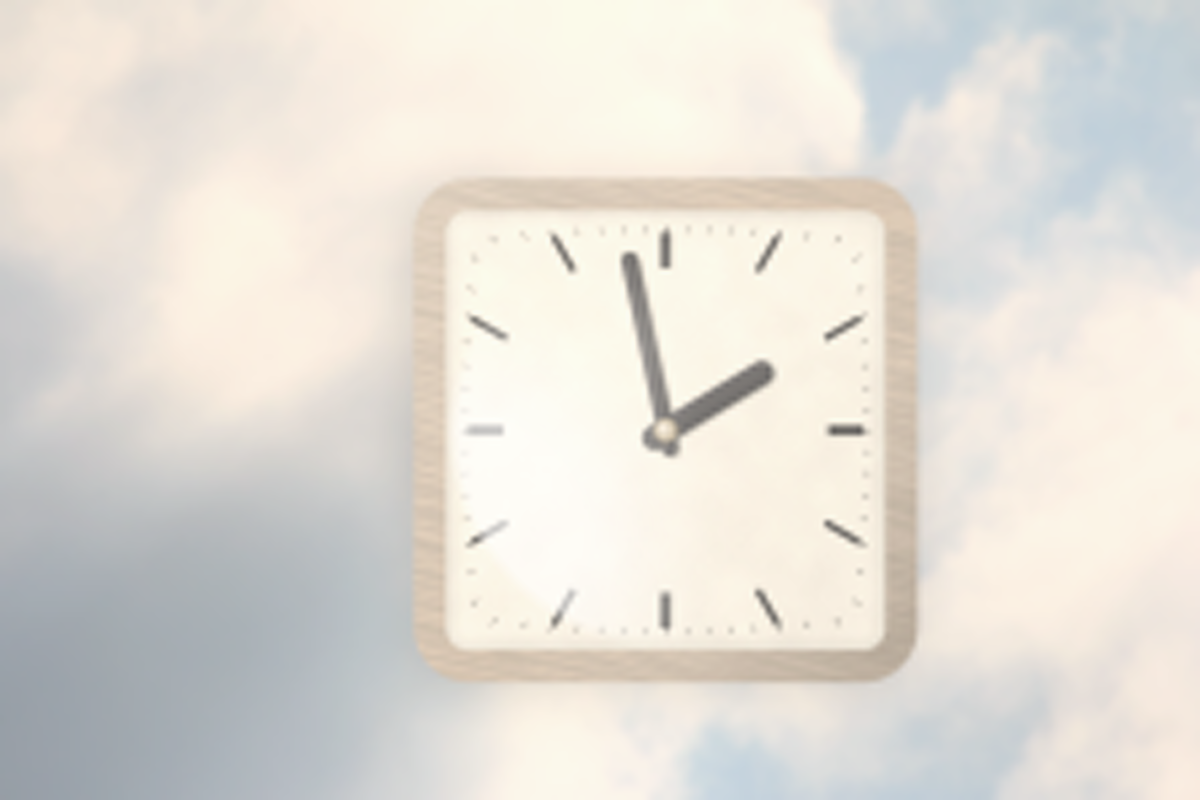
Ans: 1:58
